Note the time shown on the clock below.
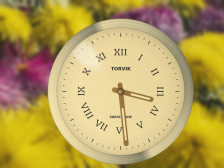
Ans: 3:29
